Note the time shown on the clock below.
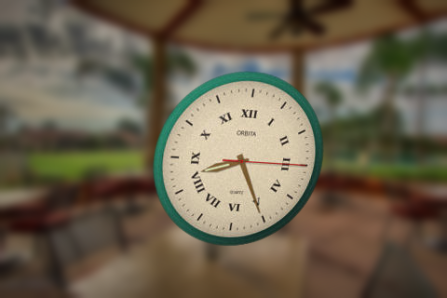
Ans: 8:25:15
